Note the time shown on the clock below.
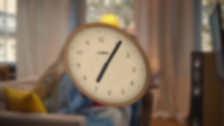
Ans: 7:06
